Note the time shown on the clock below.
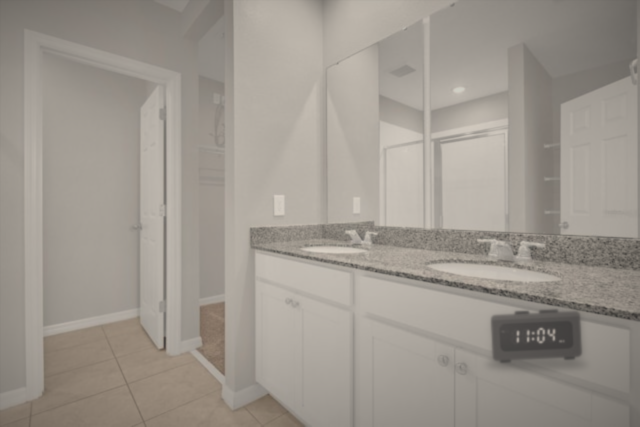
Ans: 11:04
